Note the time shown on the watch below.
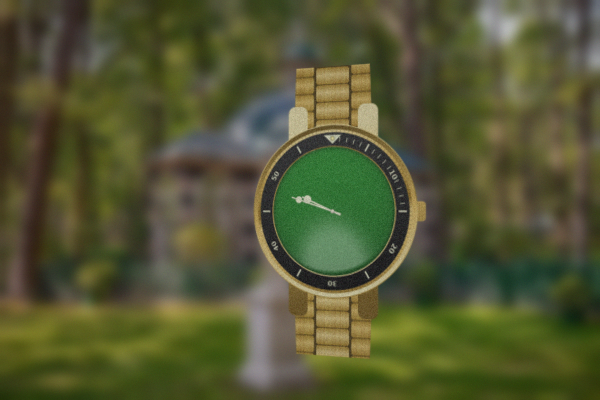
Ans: 9:48
